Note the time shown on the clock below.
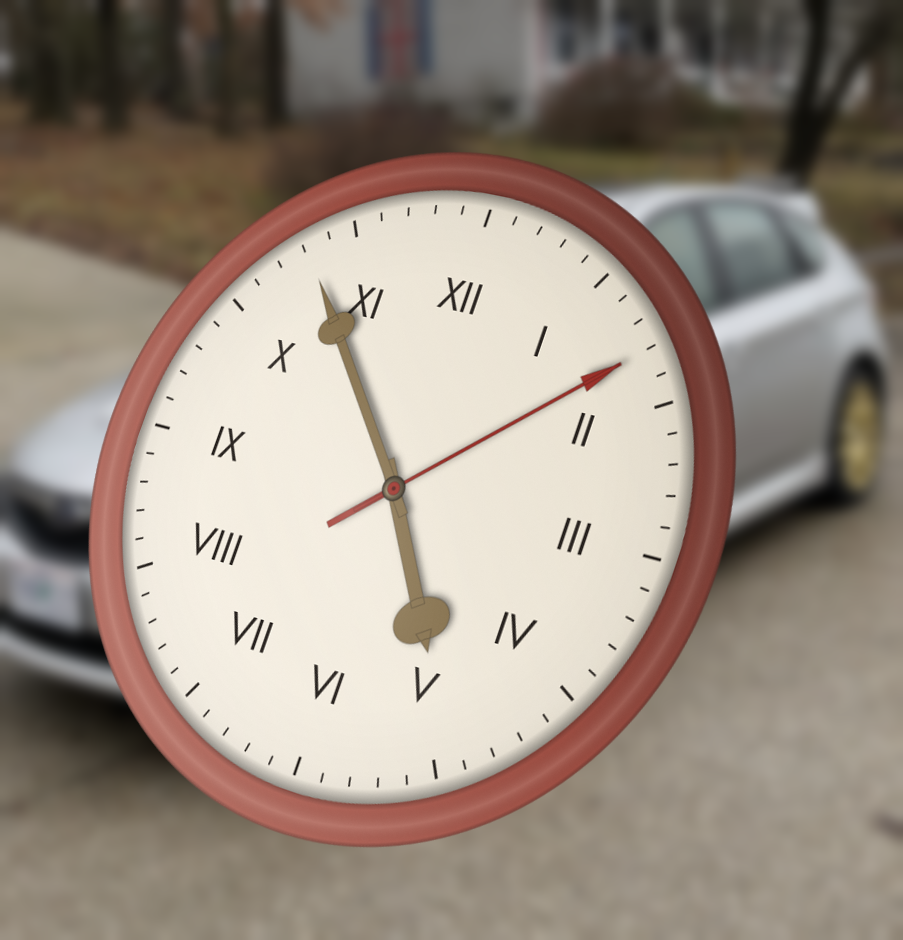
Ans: 4:53:08
